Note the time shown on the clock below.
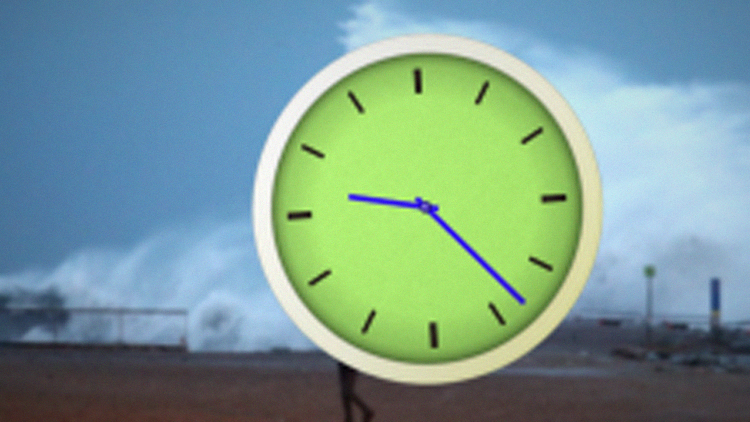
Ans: 9:23
